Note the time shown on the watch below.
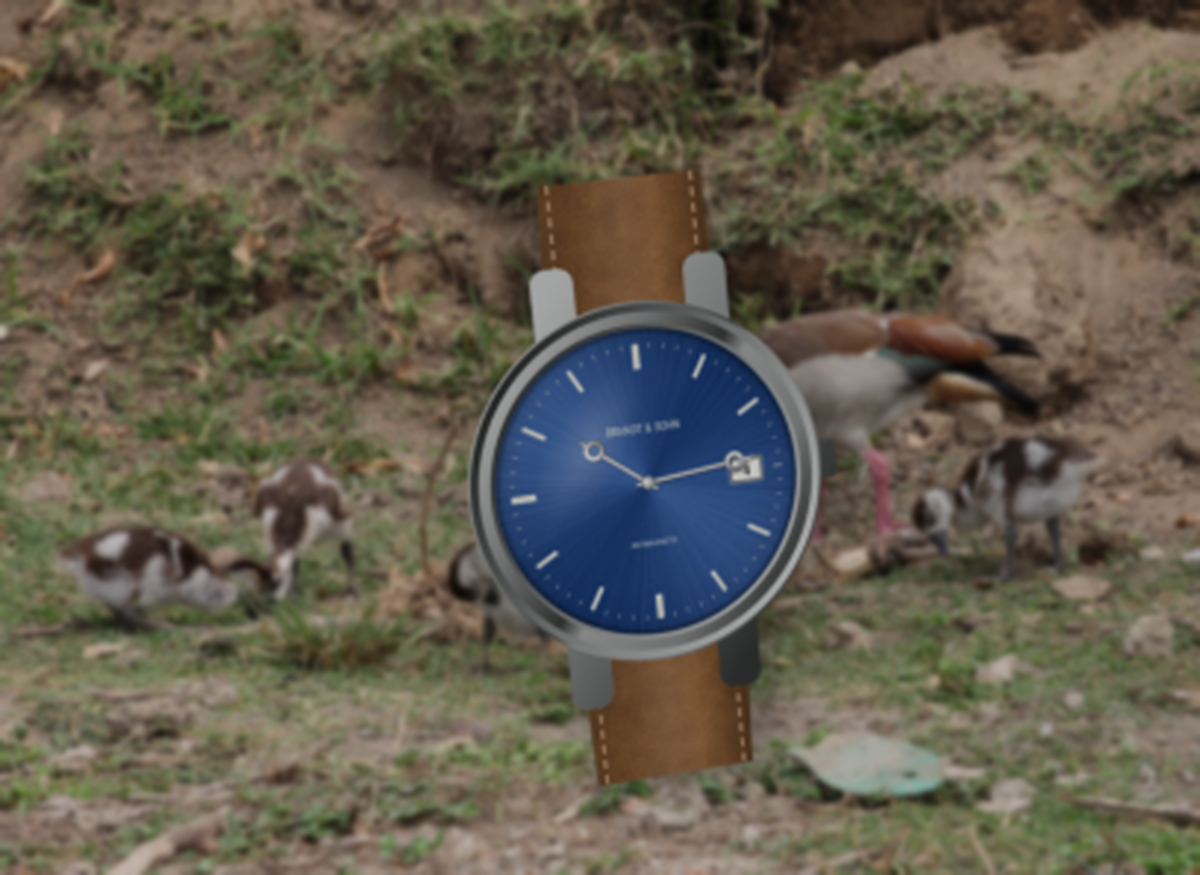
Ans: 10:14
